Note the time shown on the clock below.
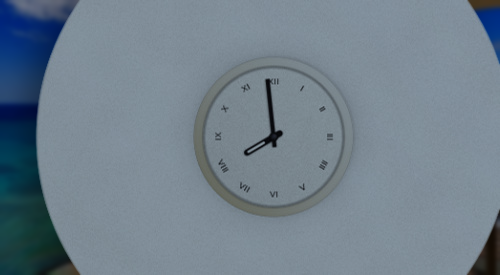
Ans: 7:59
